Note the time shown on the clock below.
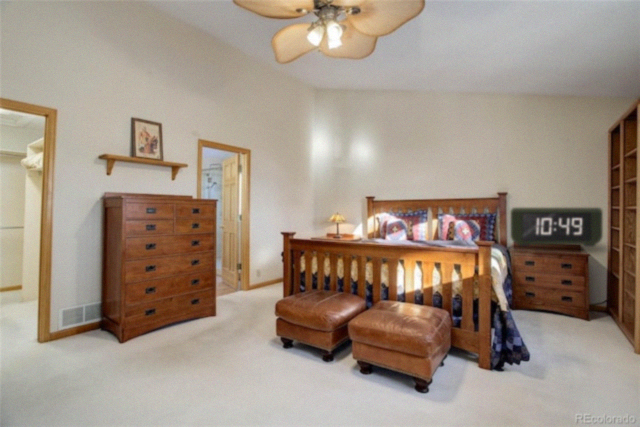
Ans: 10:49
